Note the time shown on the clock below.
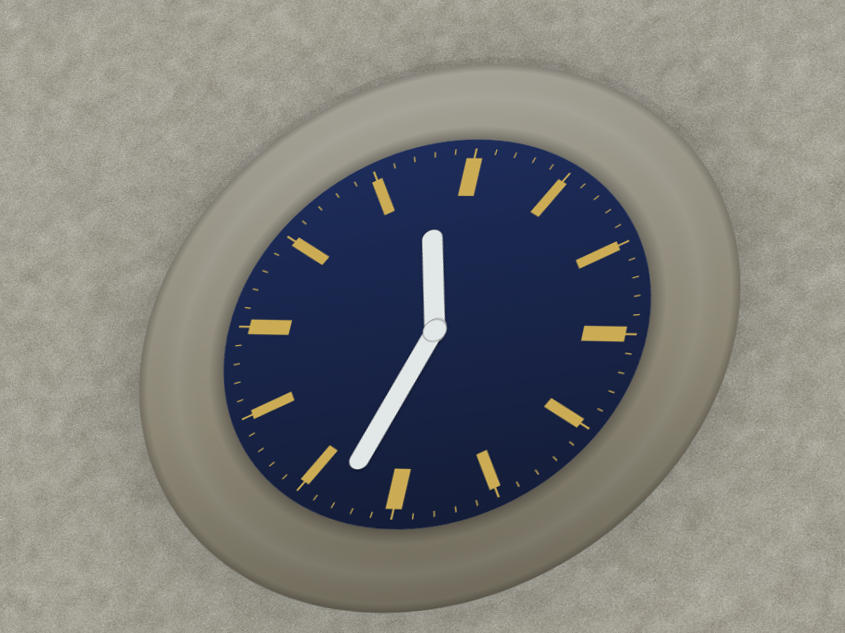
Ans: 11:33
